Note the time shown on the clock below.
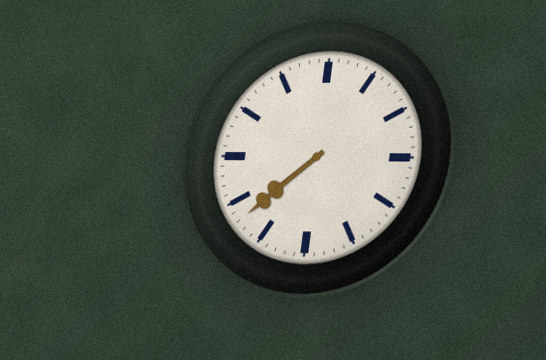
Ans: 7:38
